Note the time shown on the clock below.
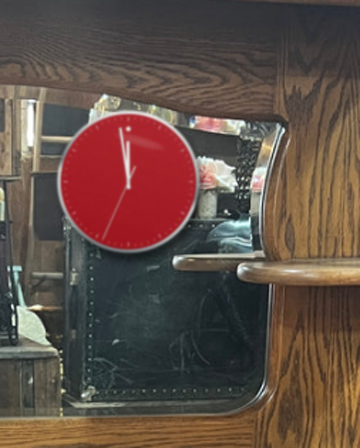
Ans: 11:58:34
